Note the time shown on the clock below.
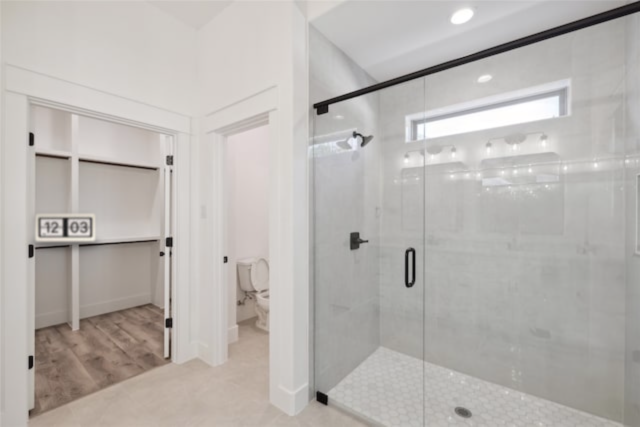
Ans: 12:03
